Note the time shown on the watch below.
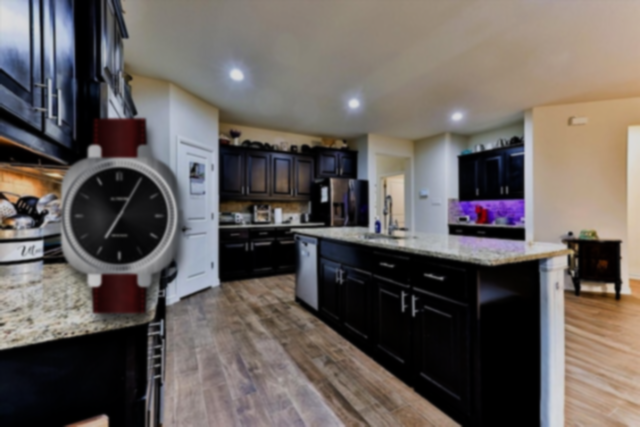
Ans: 7:05
